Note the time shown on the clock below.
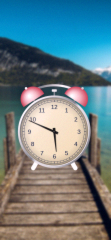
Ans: 5:49
